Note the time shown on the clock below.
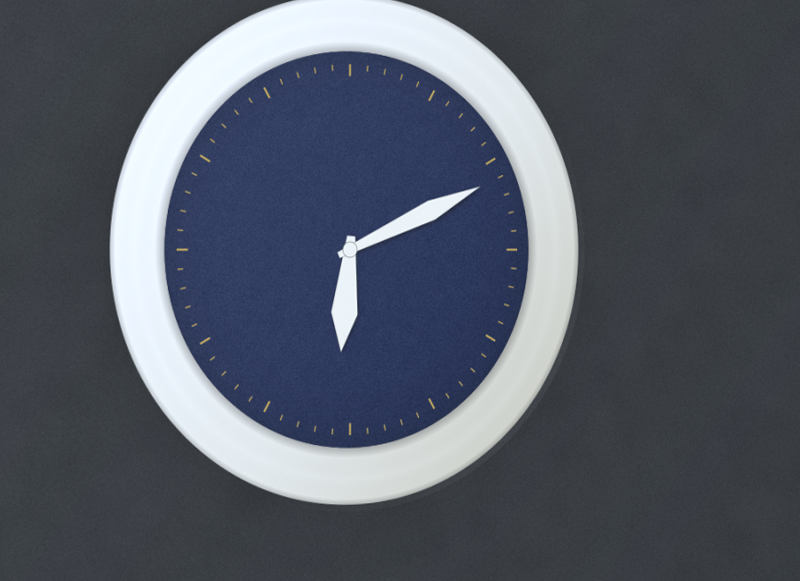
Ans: 6:11
